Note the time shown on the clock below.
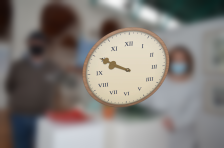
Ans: 9:50
